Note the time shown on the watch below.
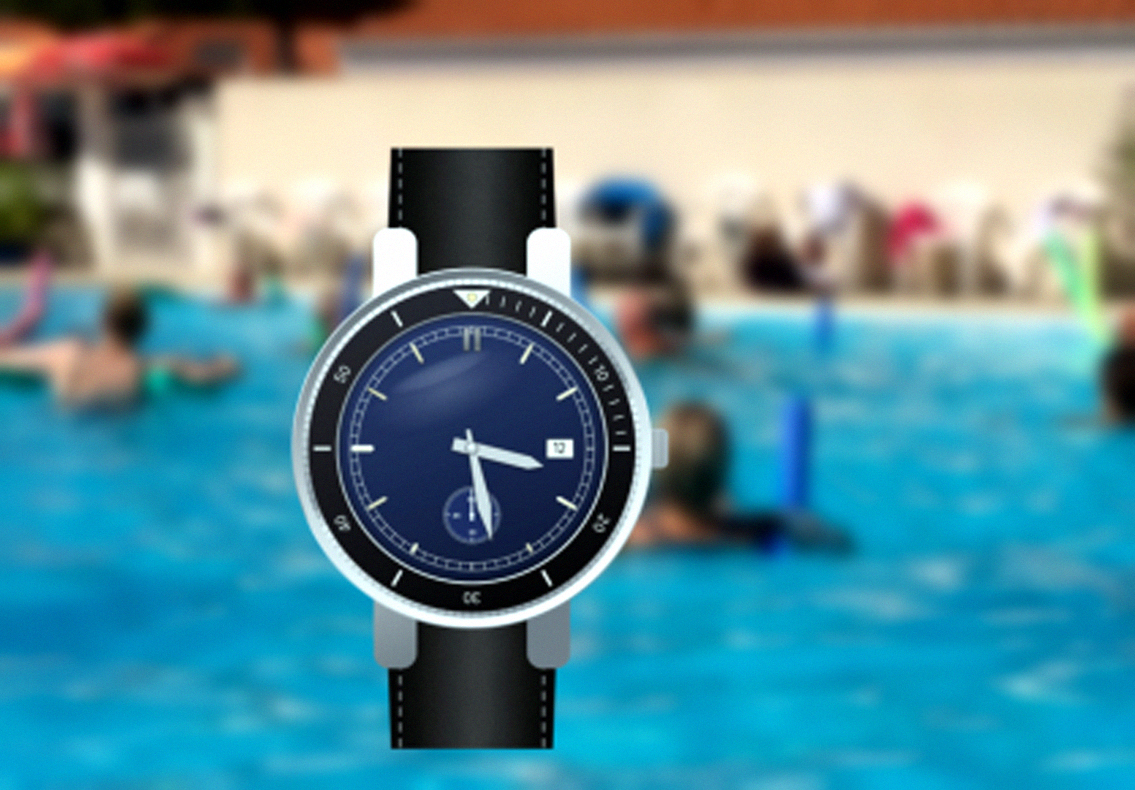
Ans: 3:28
